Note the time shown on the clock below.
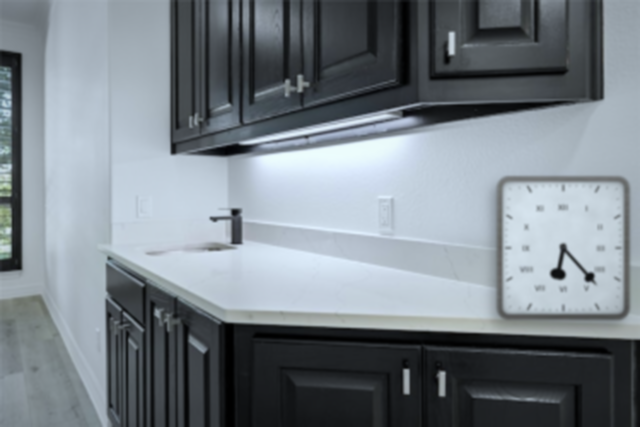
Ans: 6:23
